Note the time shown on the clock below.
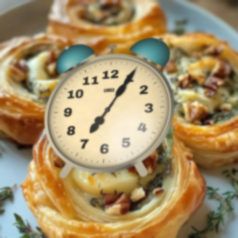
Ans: 7:05
